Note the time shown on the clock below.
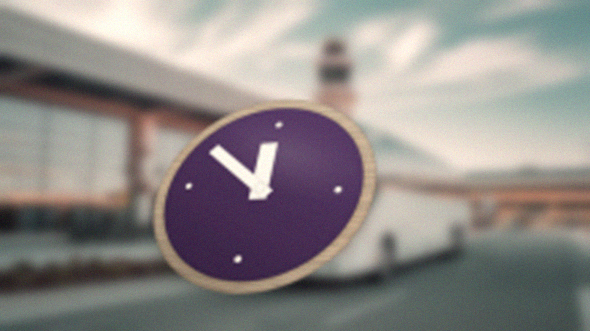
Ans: 11:51
